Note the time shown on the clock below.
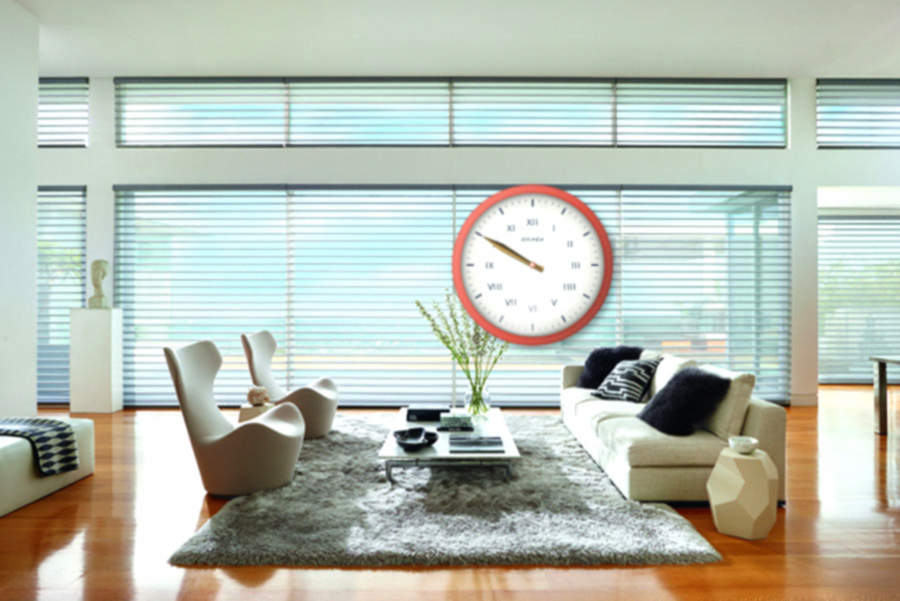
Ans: 9:50
